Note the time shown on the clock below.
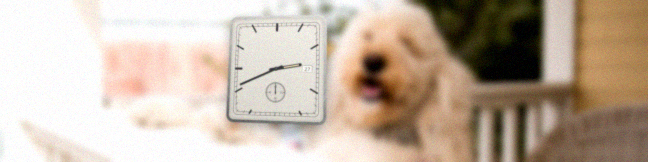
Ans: 2:41
